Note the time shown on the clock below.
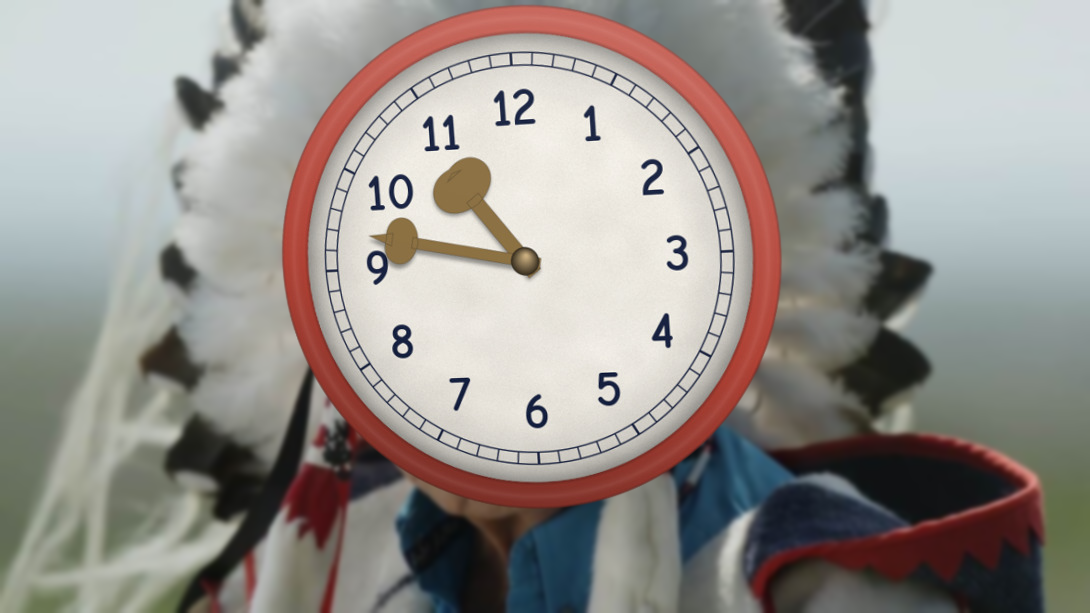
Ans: 10:47
